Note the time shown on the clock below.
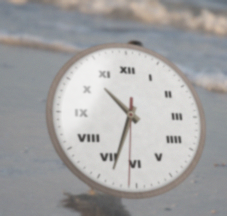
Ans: 10:33:31
